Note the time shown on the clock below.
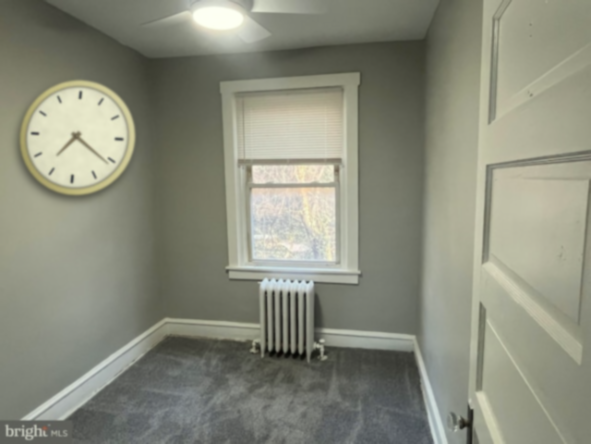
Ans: 7:21
